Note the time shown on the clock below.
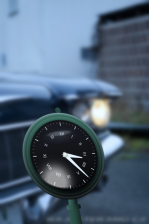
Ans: 3:23
